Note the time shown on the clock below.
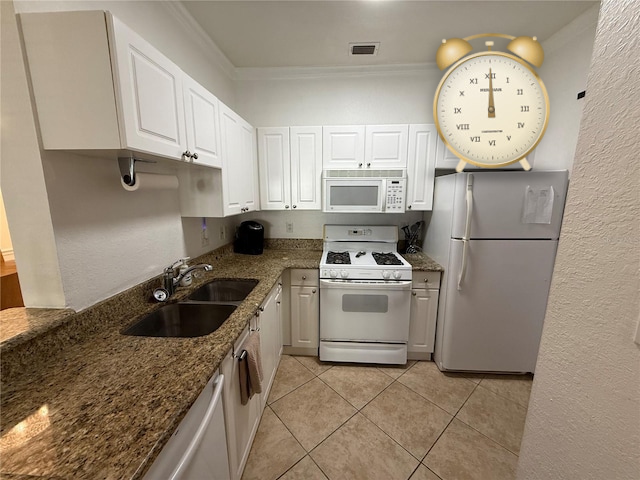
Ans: 12:00
